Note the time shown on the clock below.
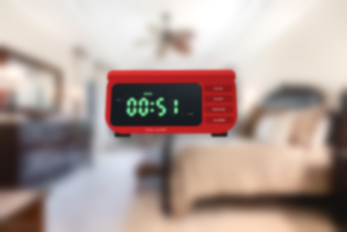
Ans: 0:51
